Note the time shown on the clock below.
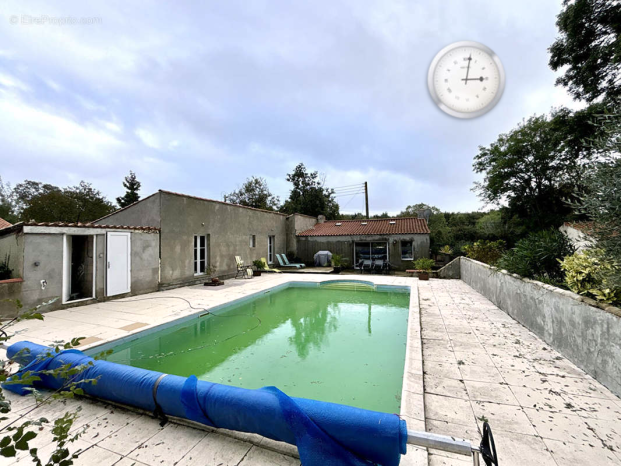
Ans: 3:02
